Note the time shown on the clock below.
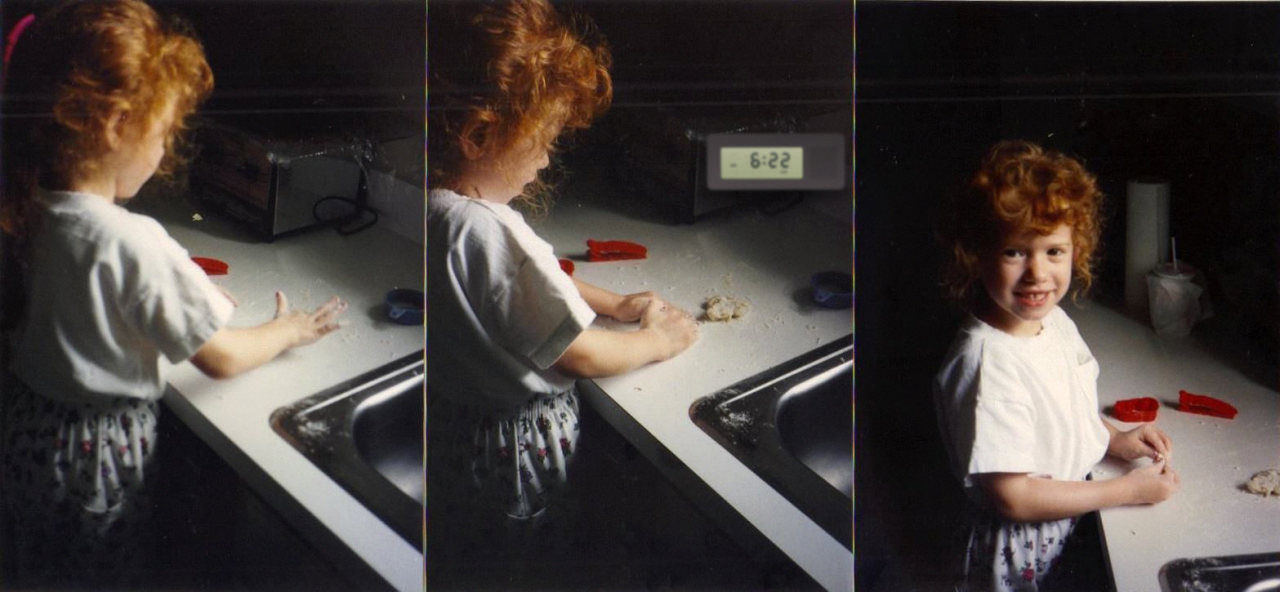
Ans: 6:22
